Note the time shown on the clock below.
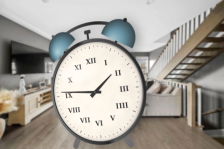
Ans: 1:46
